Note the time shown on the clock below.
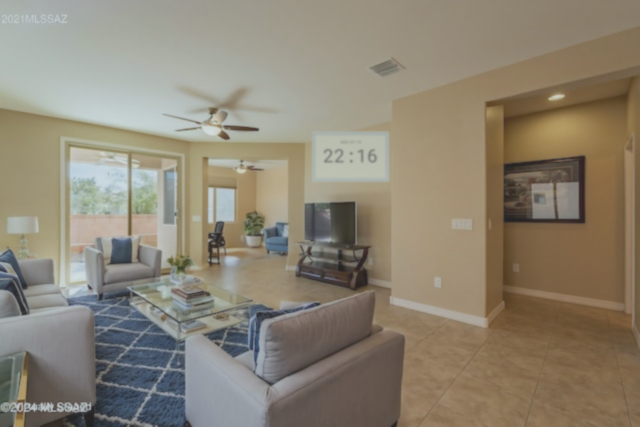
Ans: 22:16
